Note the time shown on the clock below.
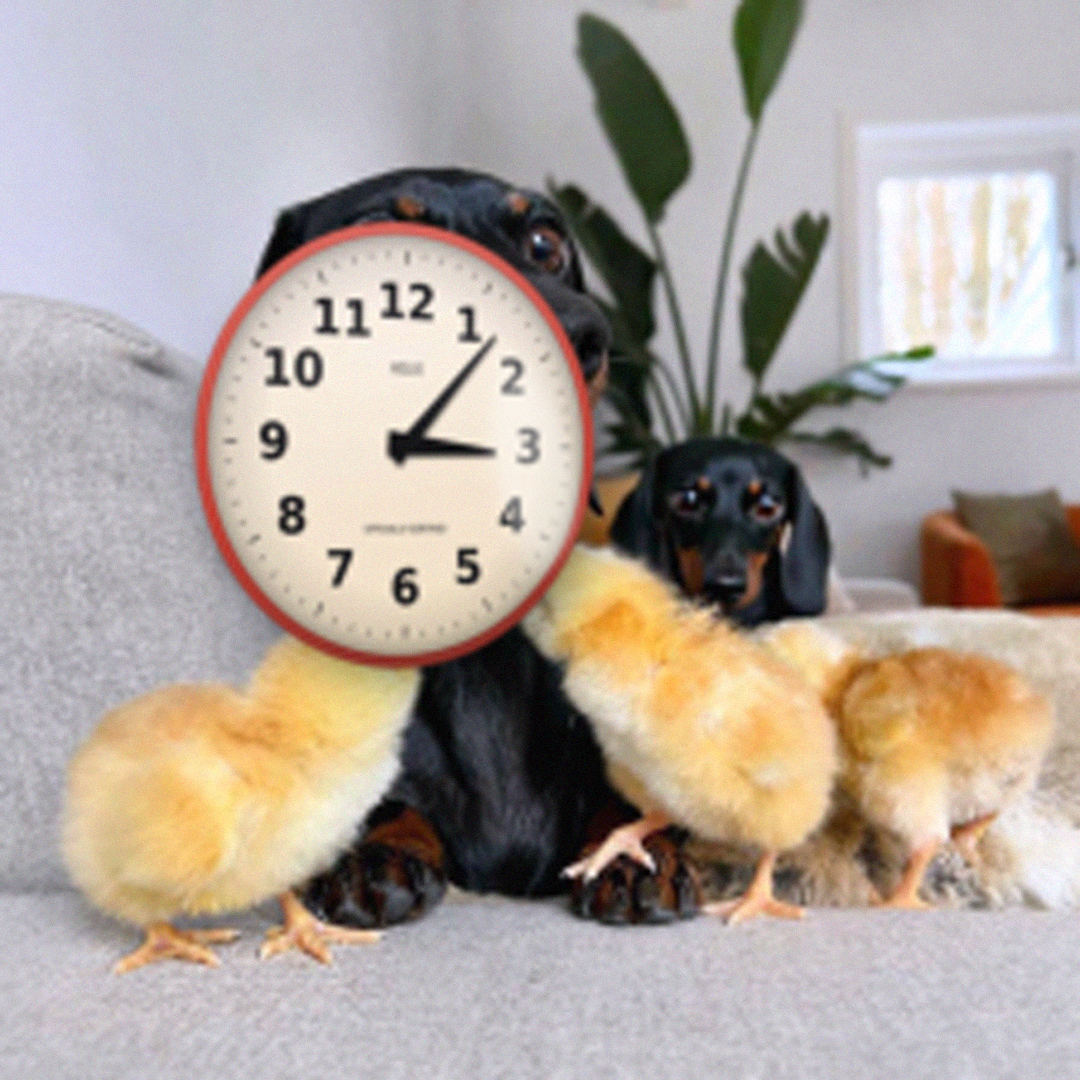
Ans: 3:07
